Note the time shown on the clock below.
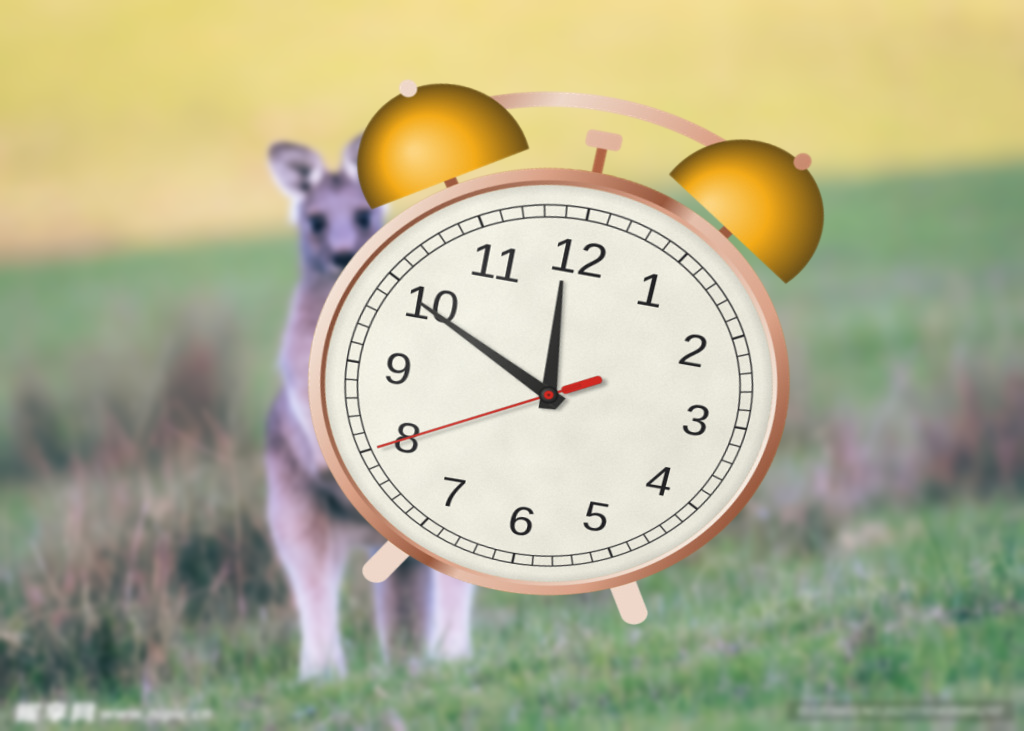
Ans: 11:49:40
